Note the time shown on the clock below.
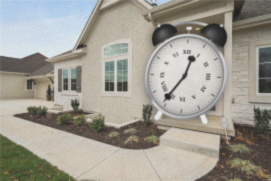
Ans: 12:36
